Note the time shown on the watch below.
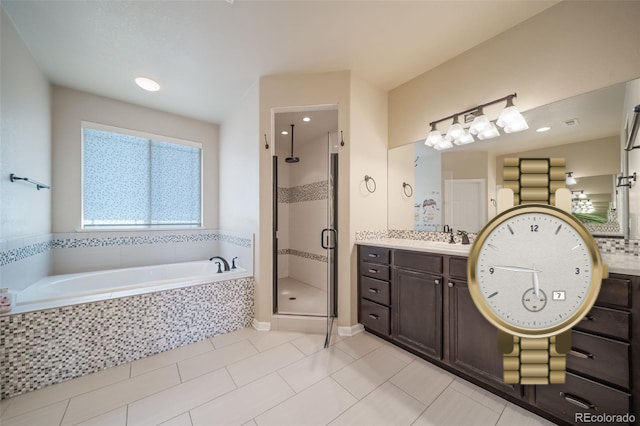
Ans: 5:46
